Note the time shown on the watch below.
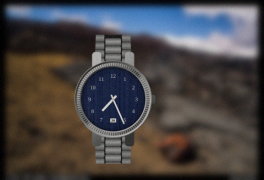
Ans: 7:26
